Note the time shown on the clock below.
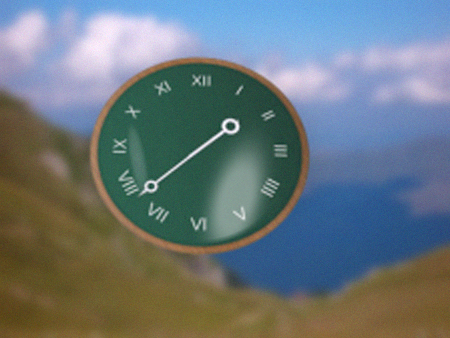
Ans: 1:38
